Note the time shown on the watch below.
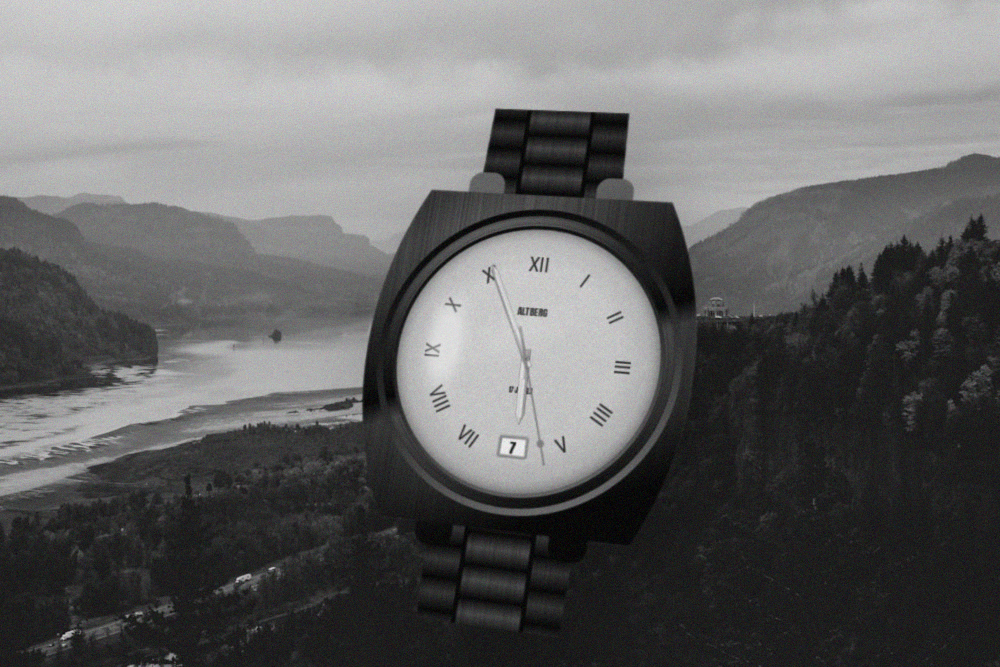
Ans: 5:55:27
